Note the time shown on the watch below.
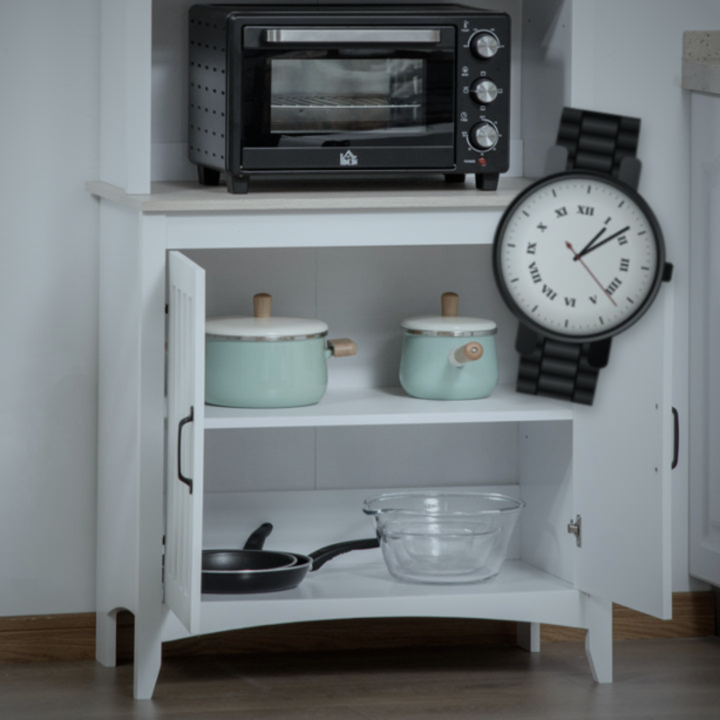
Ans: 1:08:22
